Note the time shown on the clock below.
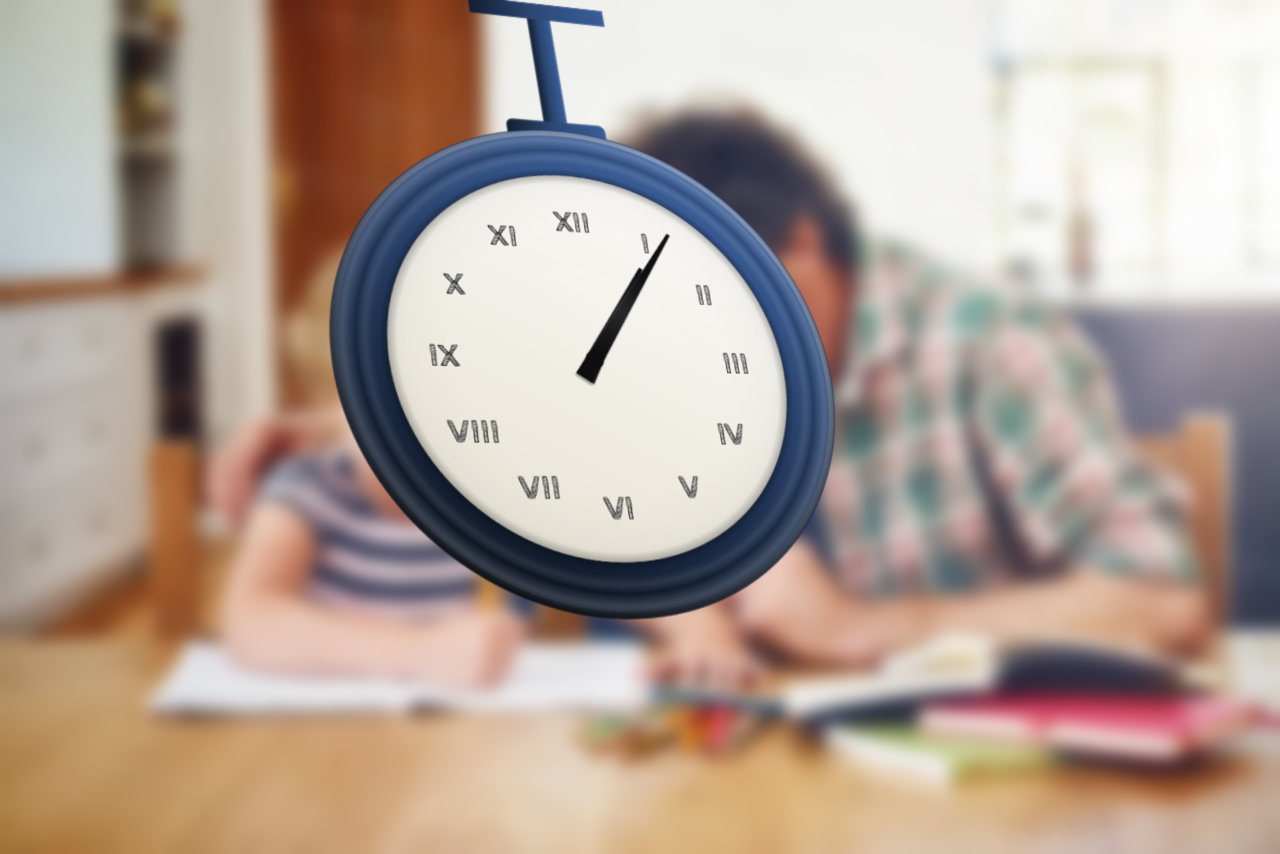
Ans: 1:06
